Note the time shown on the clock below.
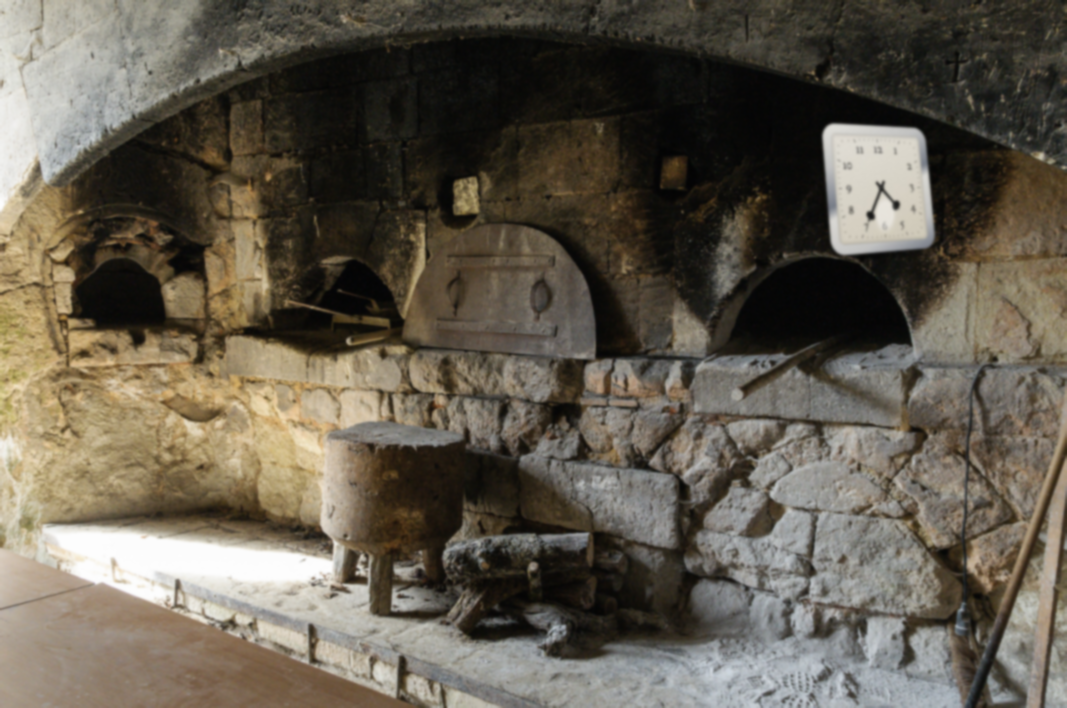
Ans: 4:35
